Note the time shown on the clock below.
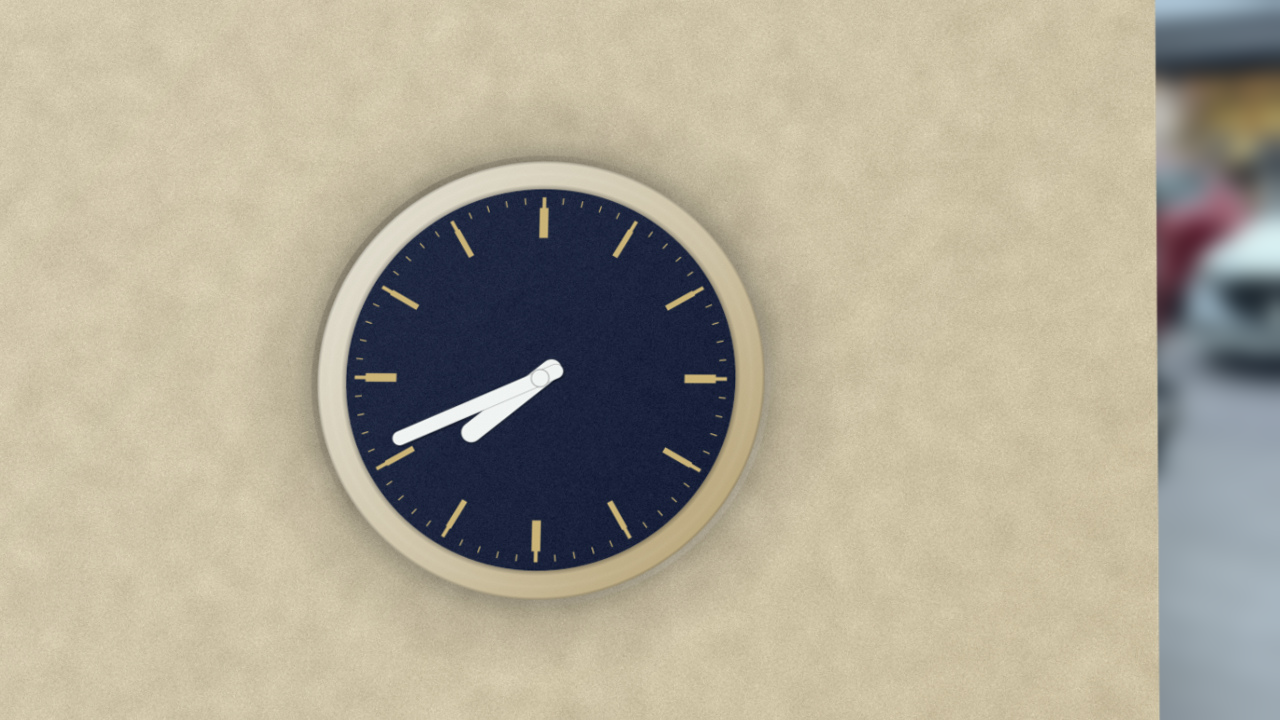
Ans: 7:41
